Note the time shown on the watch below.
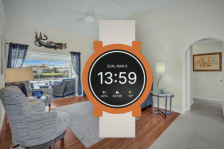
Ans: 13:59
